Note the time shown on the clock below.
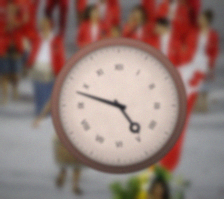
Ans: 4:48
